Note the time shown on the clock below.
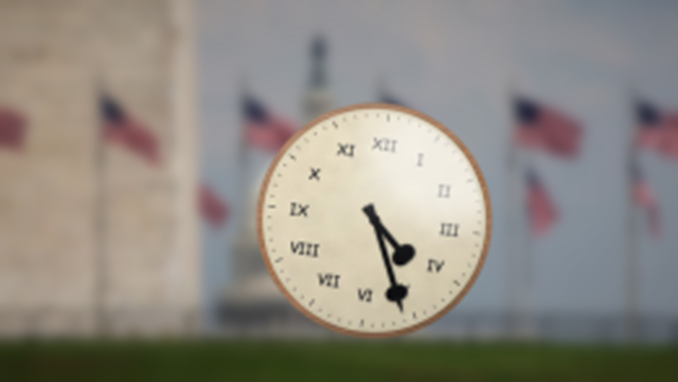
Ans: 4:26
